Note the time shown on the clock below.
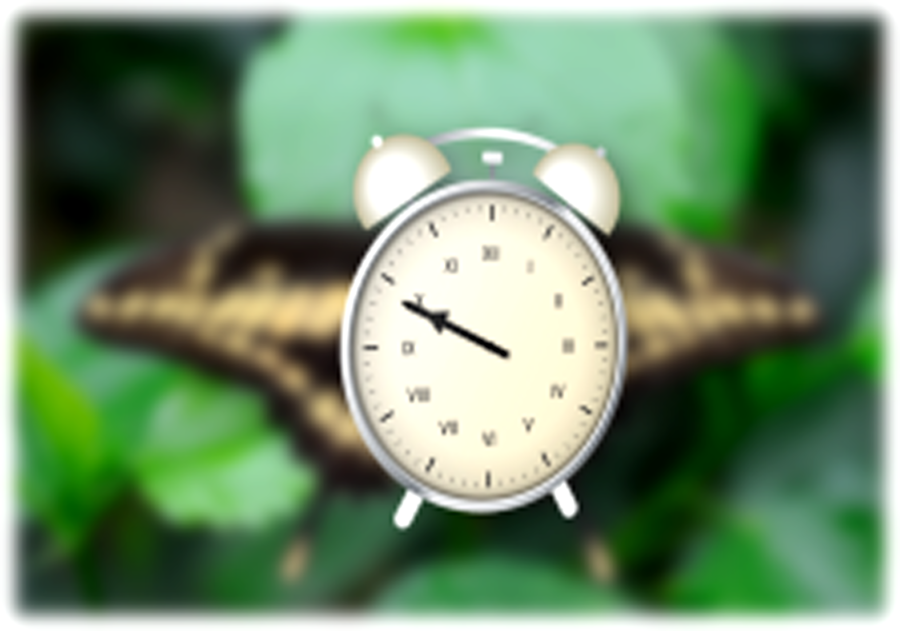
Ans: 9:49
